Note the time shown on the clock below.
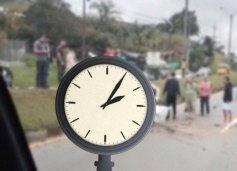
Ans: 2:05
